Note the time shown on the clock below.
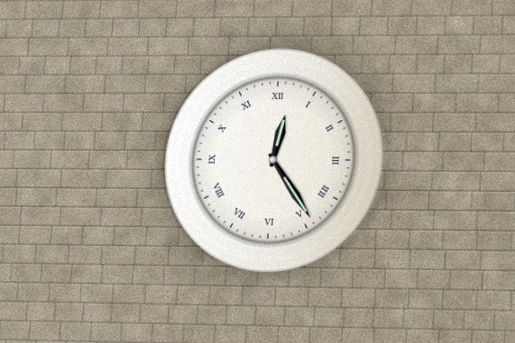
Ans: 12:24
